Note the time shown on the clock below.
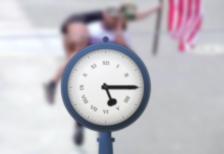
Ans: 5:15
